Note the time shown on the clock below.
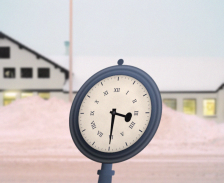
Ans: 3:30
